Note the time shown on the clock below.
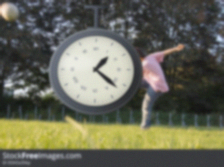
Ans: 1:22
